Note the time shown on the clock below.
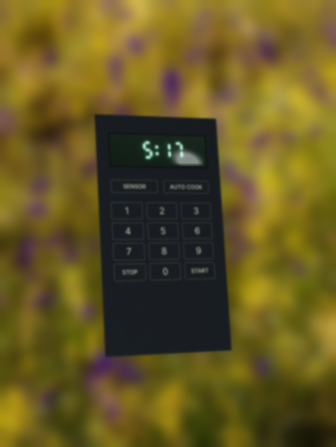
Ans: 5:17
